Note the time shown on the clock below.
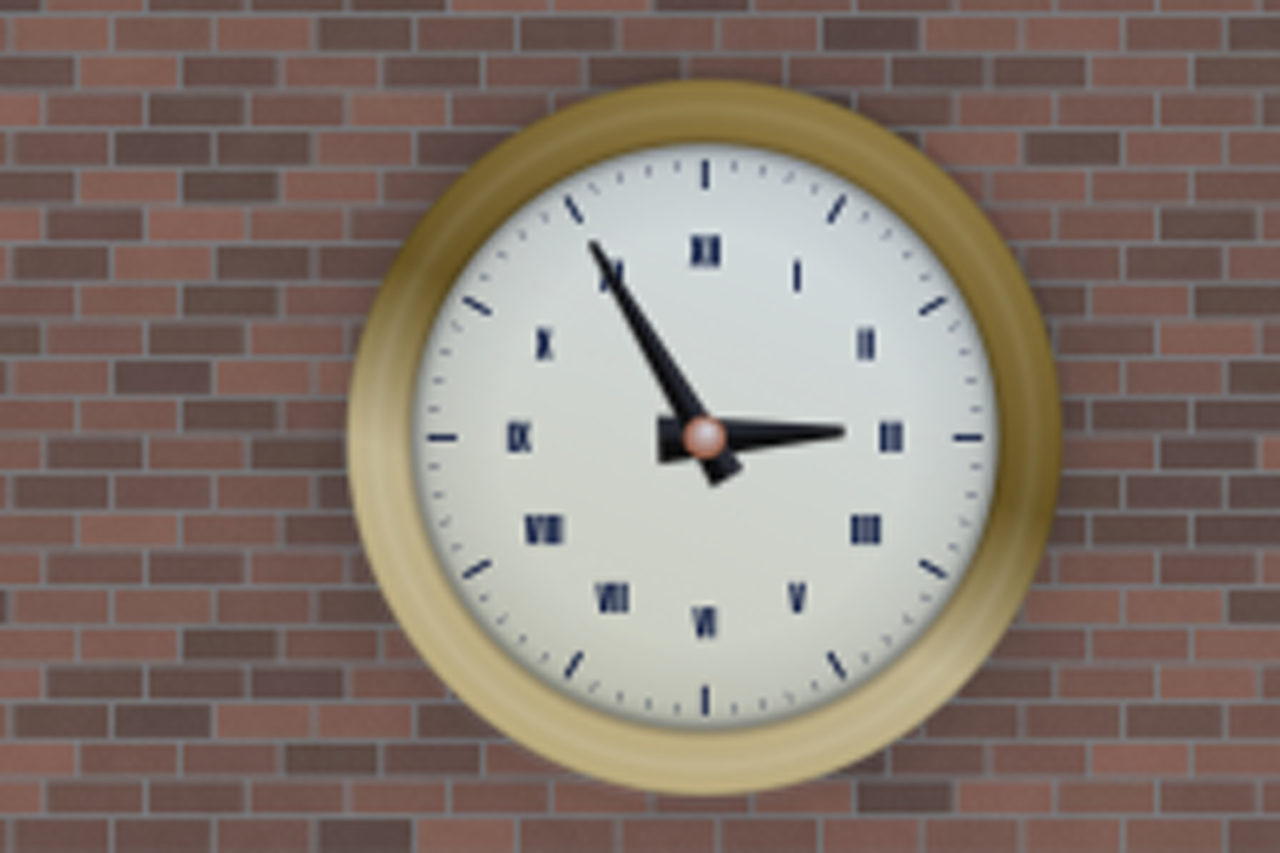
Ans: 2:55
